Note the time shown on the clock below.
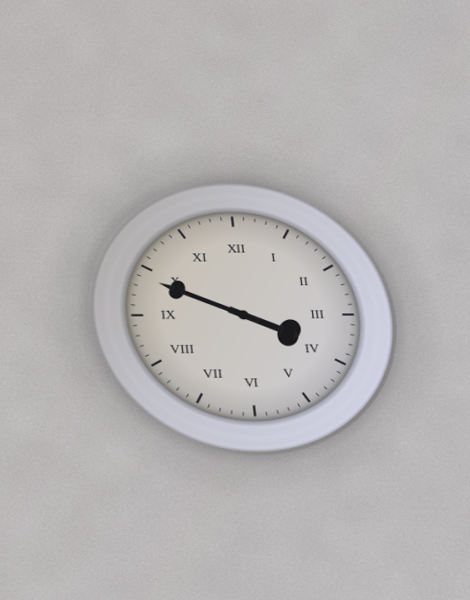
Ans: 3:49
